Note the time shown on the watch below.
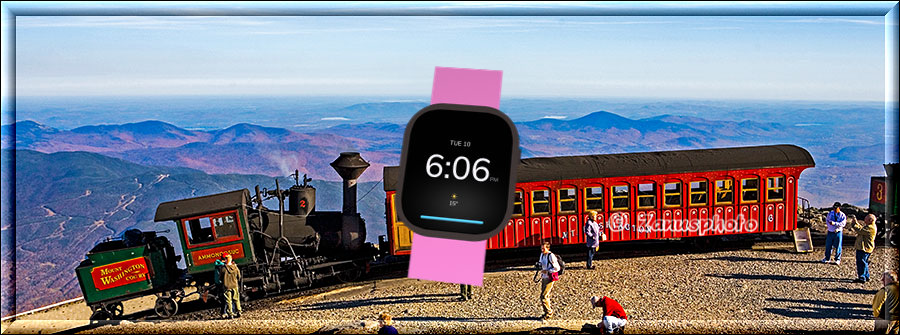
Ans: 6:06
